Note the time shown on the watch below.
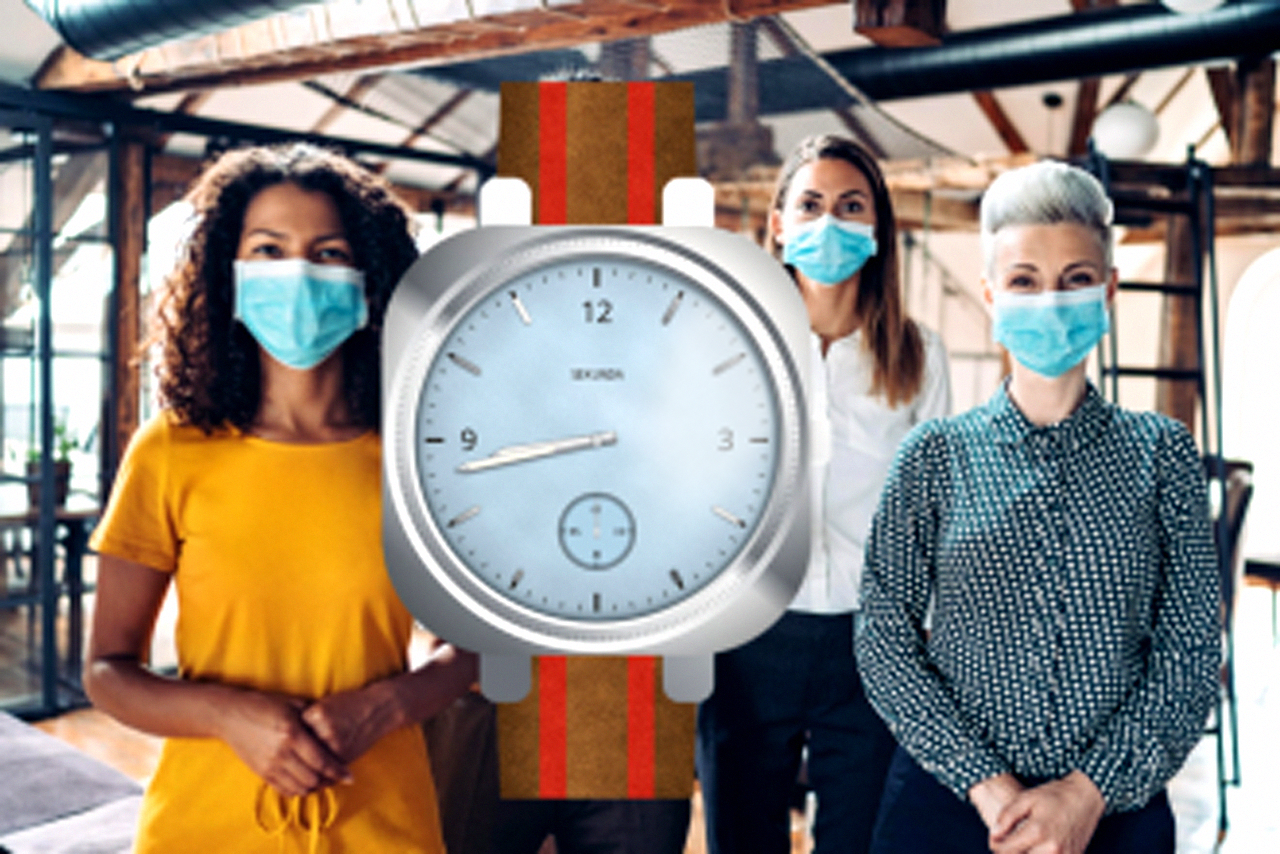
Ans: 8:43
